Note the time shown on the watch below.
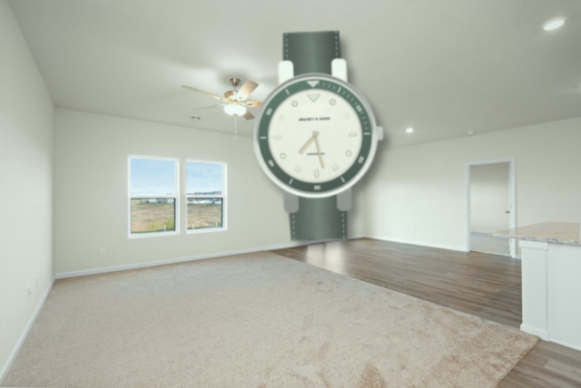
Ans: 7:28
